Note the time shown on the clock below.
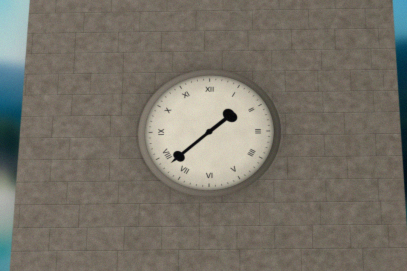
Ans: 1:38
